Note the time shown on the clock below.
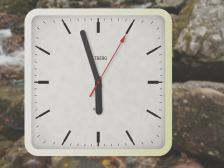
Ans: 5:57:05
